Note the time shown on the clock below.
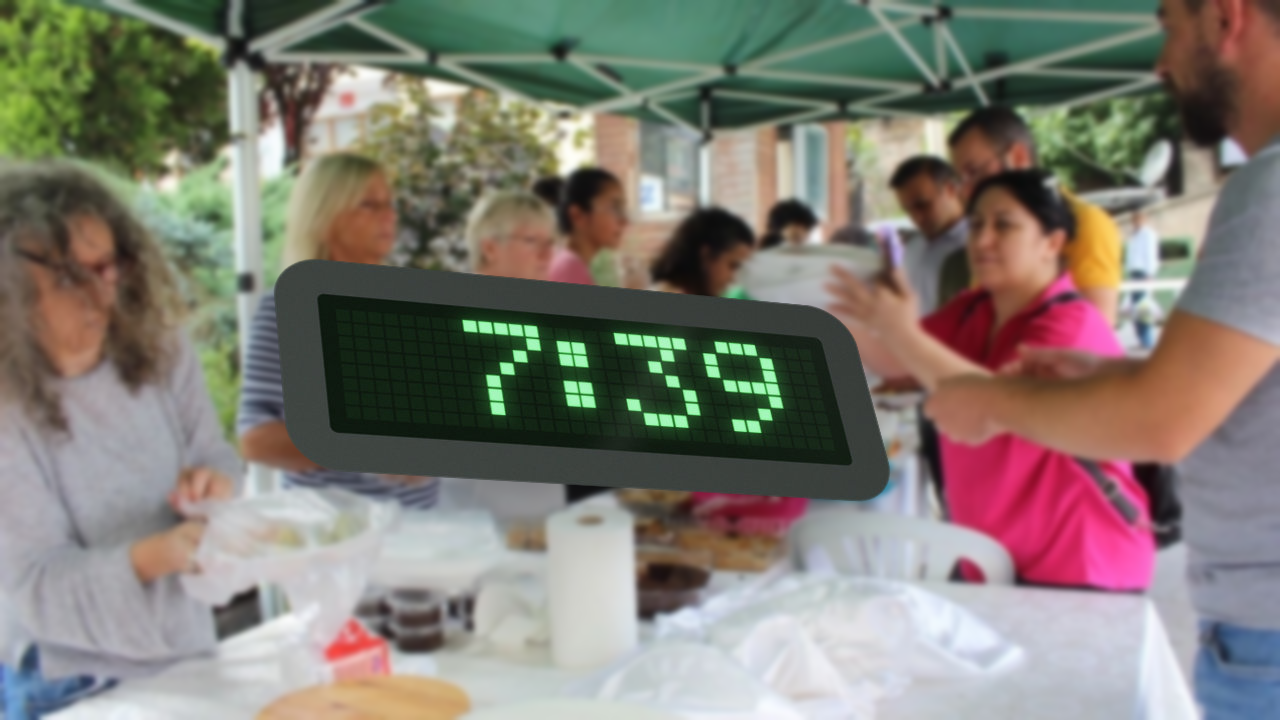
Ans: 7:39
